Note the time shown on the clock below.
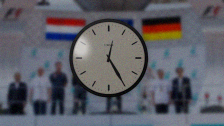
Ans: 12:25
